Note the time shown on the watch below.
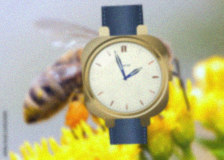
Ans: 1:57
